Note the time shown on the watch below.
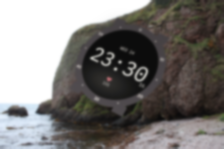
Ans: 23:30
